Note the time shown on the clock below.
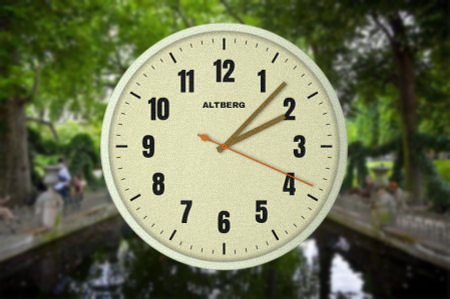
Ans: 2:07:19
